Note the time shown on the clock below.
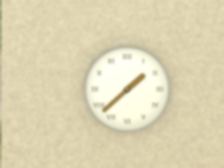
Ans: 1:38
